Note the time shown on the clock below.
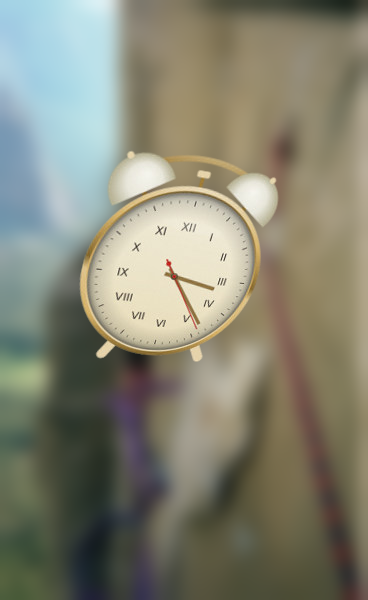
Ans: 3:23:24
